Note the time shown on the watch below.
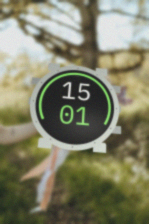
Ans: 15:01
